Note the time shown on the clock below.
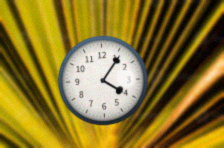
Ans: 4:06
